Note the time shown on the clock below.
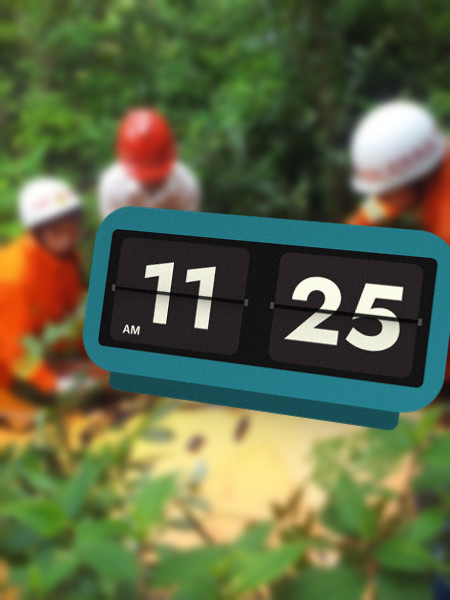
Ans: 11:25
